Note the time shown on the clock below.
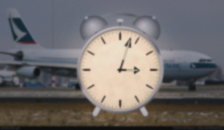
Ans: 3:03
